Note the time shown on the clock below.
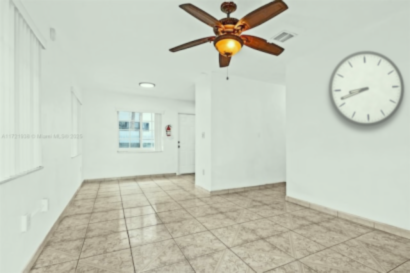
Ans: 8:42
